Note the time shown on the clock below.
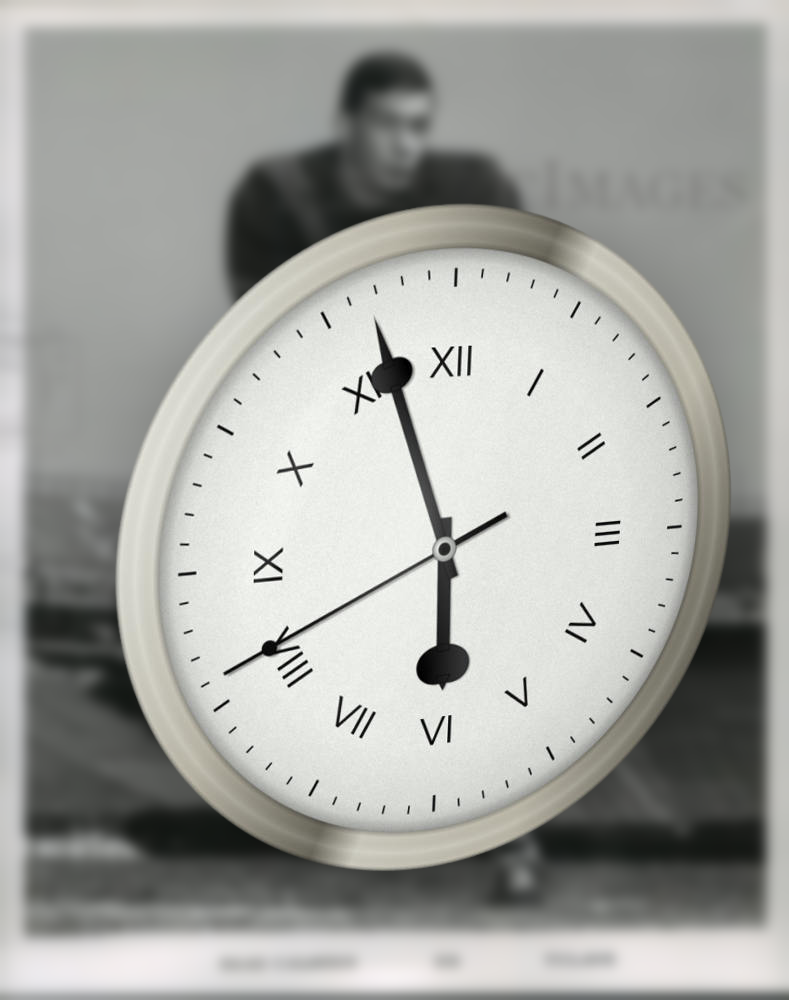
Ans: 5:56:41
